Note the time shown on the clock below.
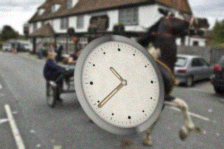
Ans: 10:39
